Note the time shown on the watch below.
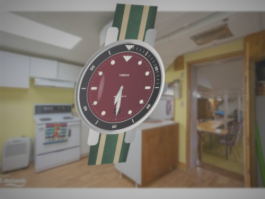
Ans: 6:30
